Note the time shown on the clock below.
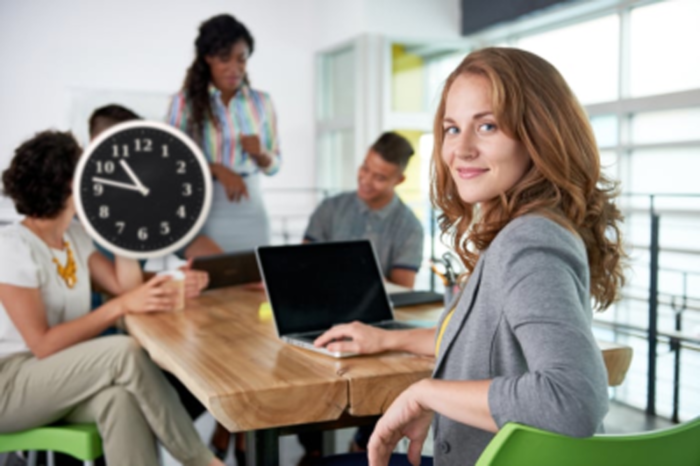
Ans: 10:47
